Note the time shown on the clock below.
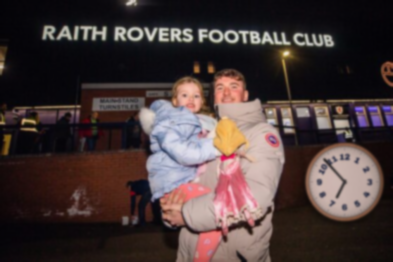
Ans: 6:53
